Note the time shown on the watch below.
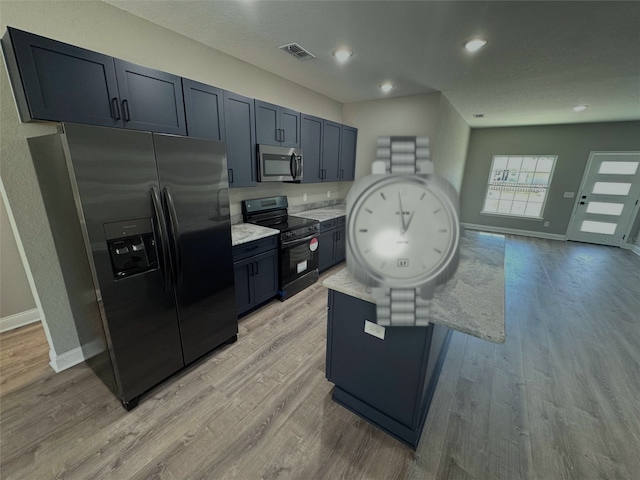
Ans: 12:59
